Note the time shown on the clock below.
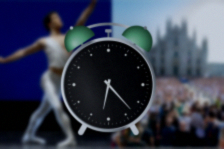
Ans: 6:23
